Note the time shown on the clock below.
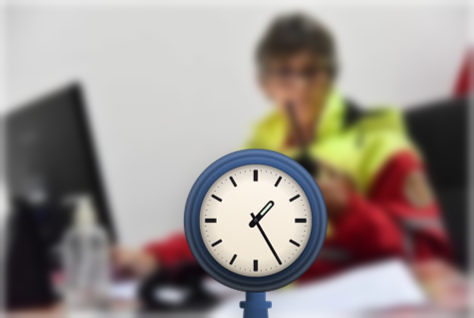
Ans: 1:25
